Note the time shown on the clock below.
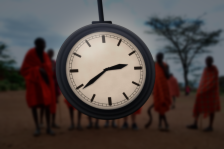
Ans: 2:39
